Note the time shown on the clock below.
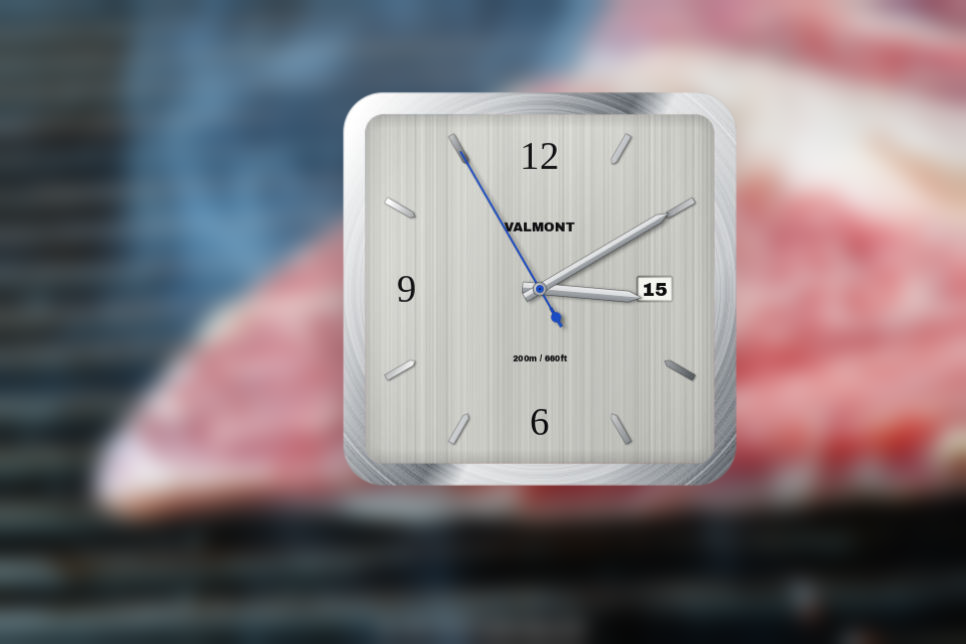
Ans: 3:09:55
